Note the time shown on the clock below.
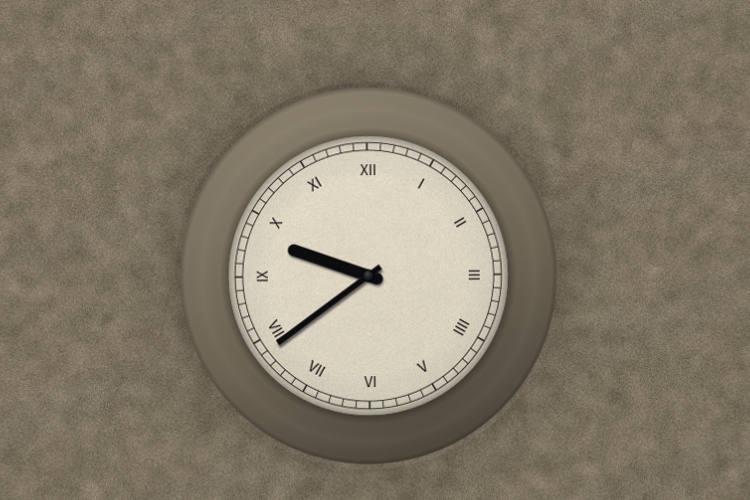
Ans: 9:39
